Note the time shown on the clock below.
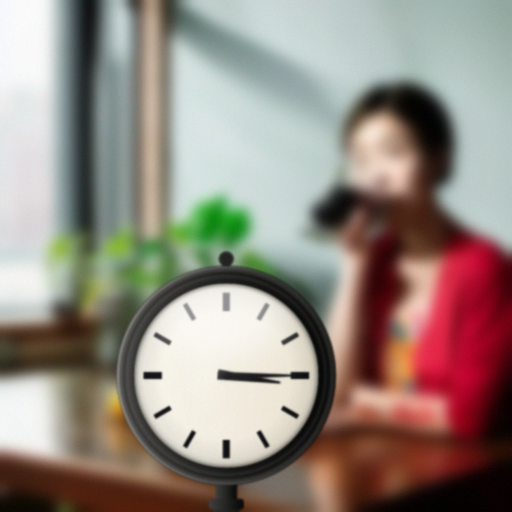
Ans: 3:15
